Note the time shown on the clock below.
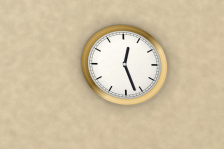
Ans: 12:27
